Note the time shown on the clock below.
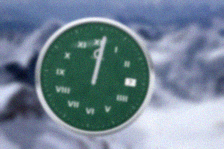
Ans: 12:01
